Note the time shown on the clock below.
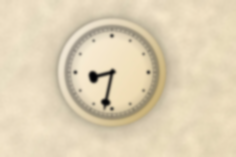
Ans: 8:32
